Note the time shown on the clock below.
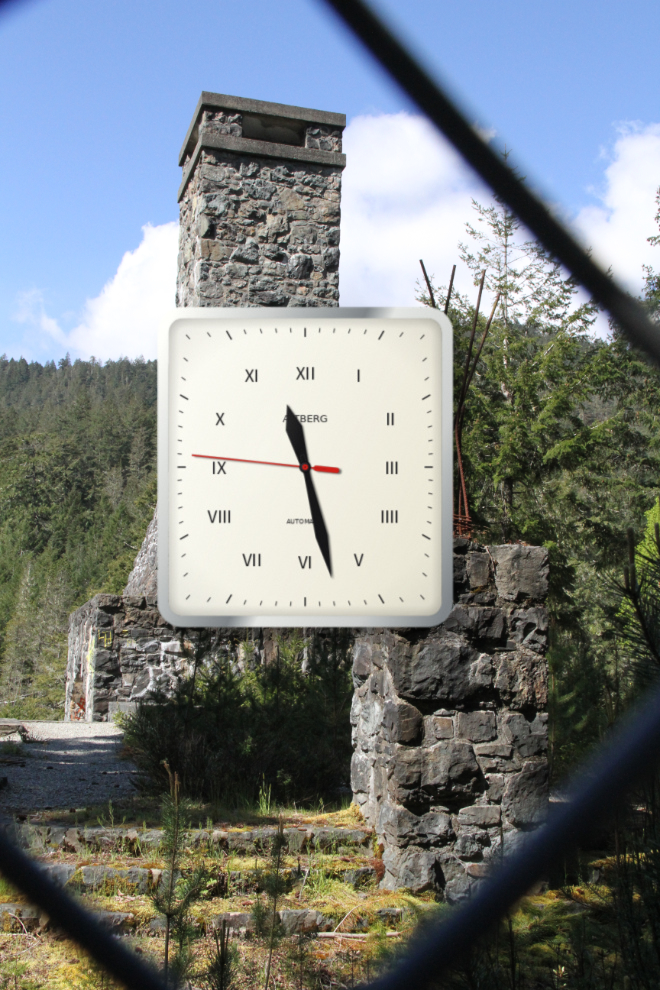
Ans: 11:27:46
